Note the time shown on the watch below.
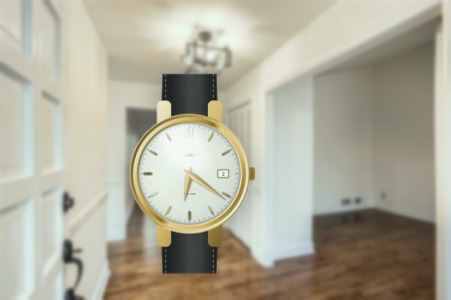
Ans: 6:21
